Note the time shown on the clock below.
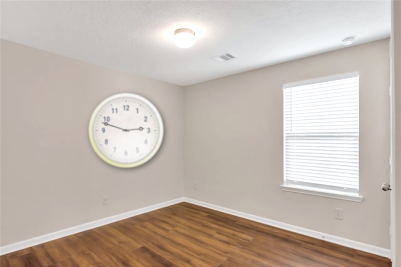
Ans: 2:48
